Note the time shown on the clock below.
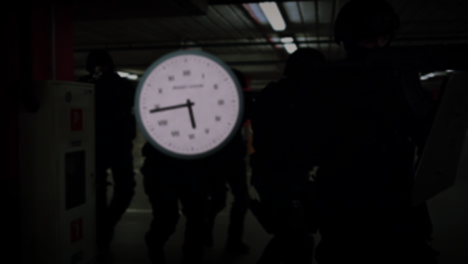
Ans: 5:44
